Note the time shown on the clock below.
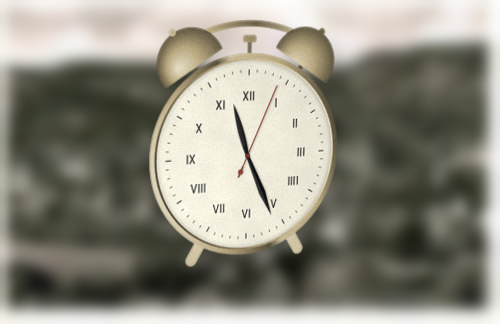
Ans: 11:26:04
